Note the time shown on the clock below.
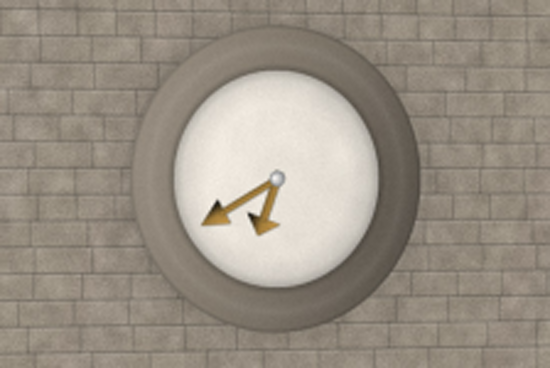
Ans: 6:40
